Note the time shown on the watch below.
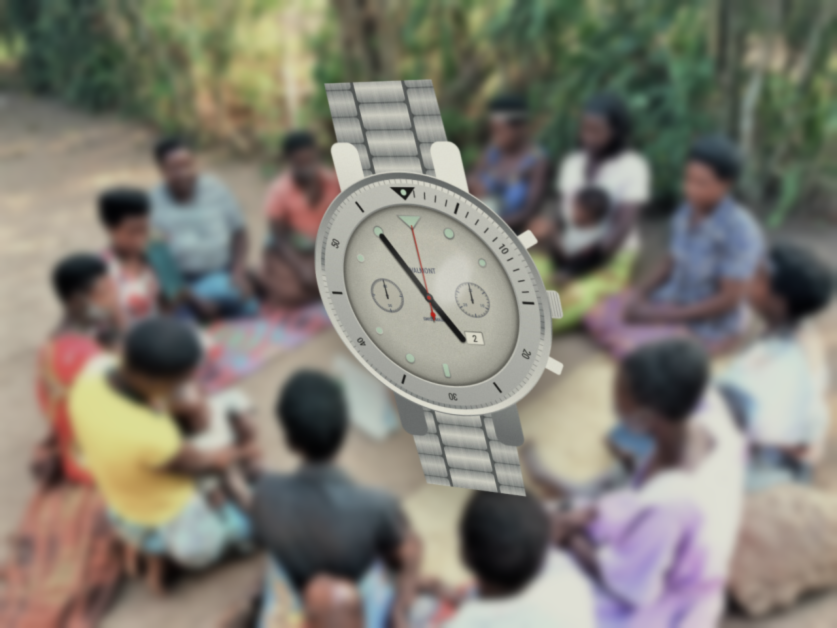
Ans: 4:55
